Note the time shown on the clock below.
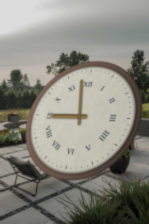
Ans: 8:58
